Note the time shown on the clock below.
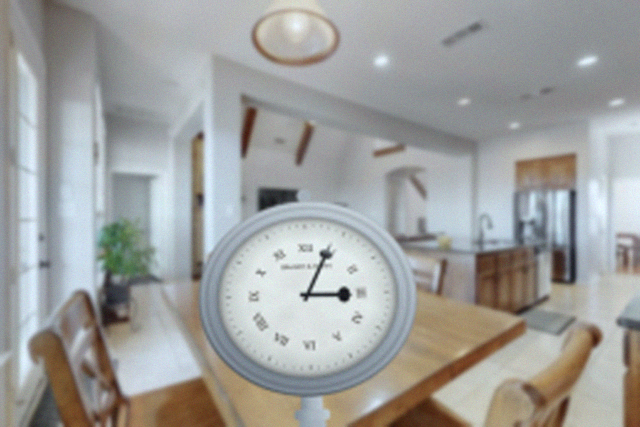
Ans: 3:04
